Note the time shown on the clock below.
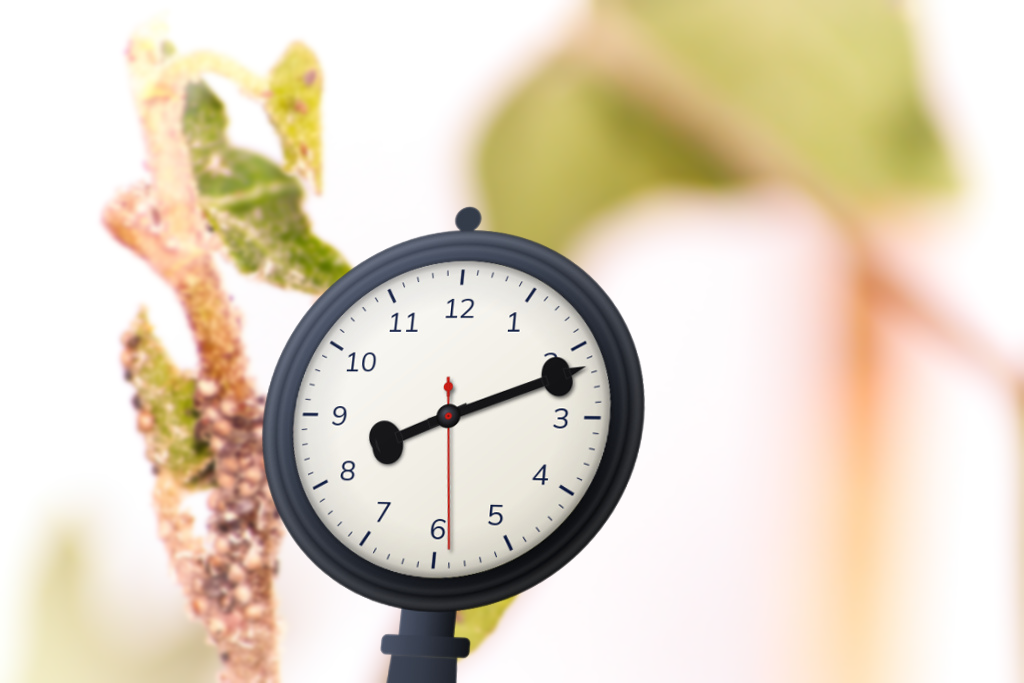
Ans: 8:11:29
